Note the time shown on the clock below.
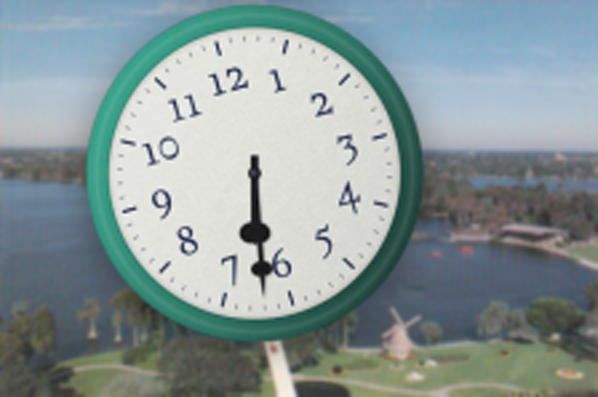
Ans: 6:32
